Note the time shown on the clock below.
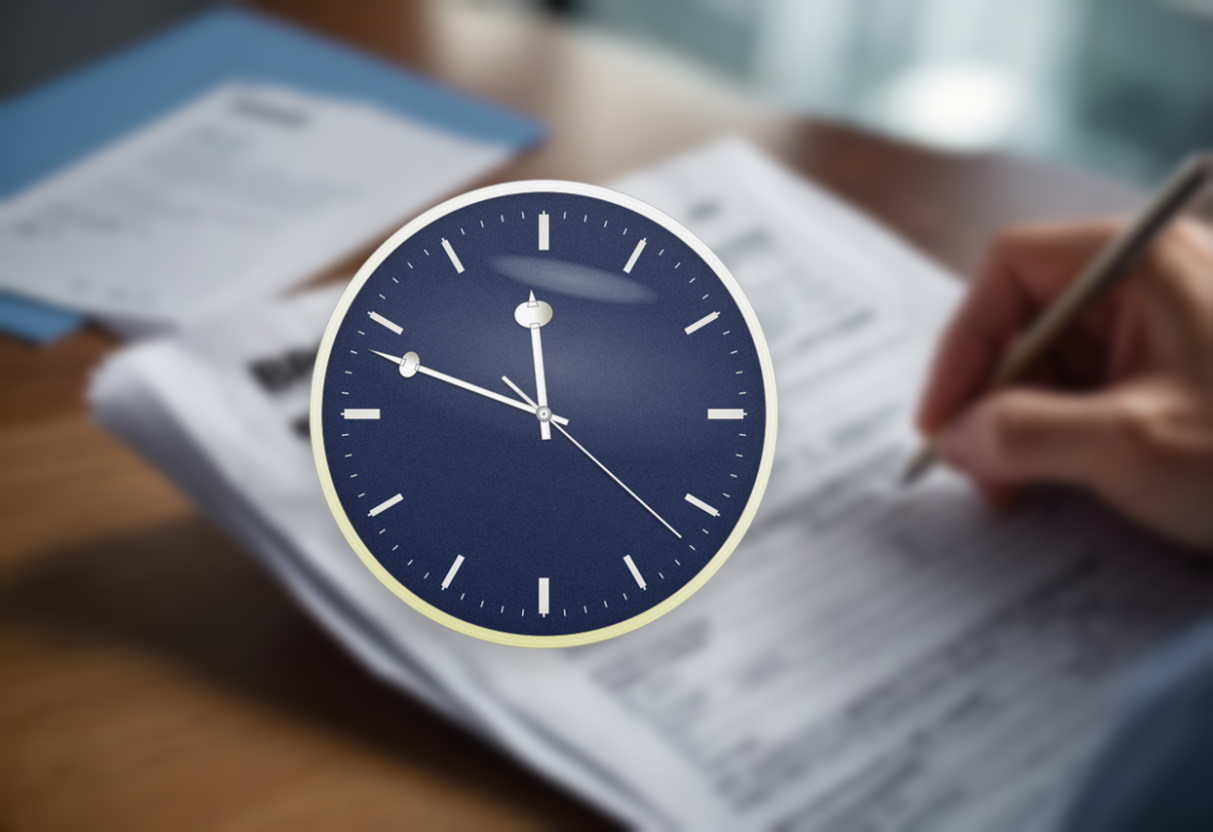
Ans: 11:48:22
